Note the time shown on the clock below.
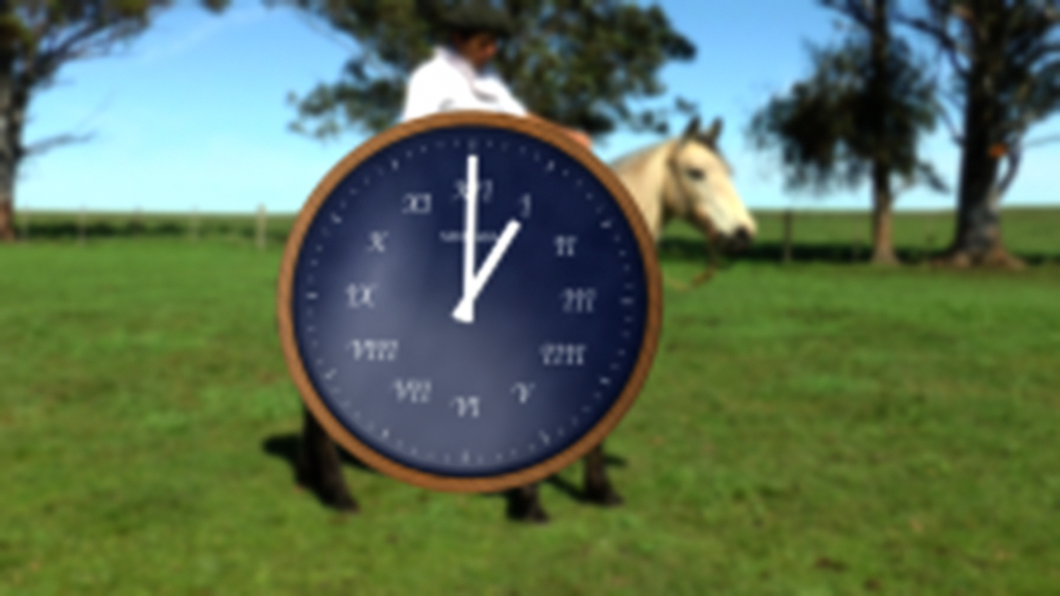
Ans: 1:00
